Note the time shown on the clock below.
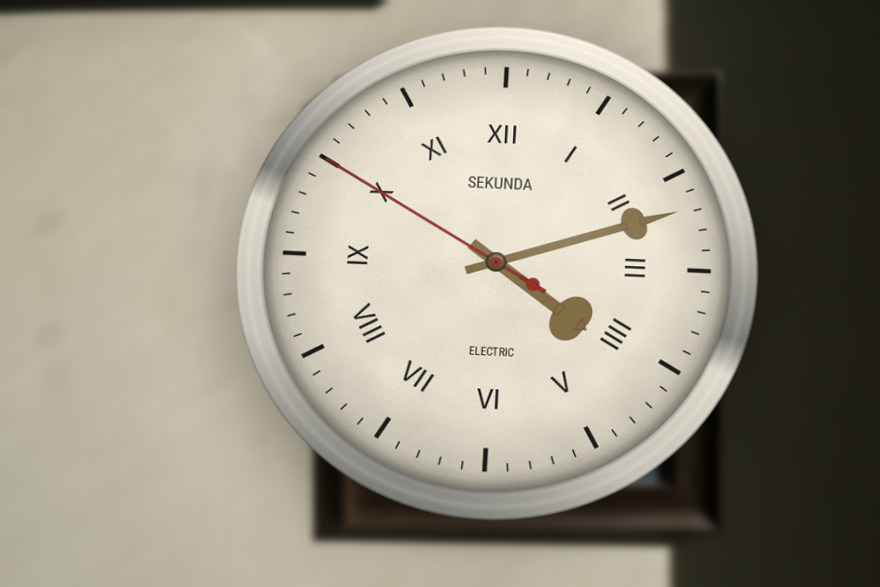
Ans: 4:11:50
